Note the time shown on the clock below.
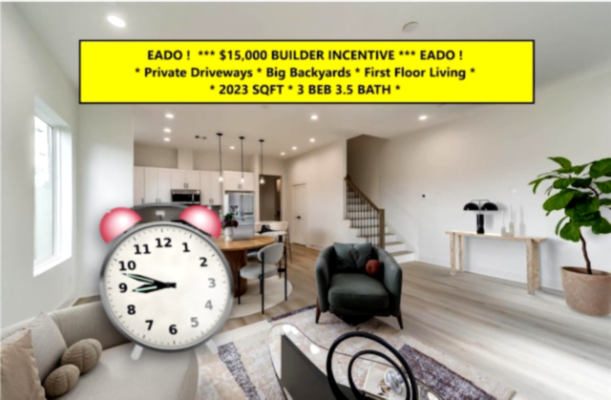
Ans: 8:48
